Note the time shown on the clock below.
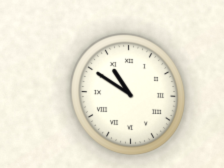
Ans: 10:50
